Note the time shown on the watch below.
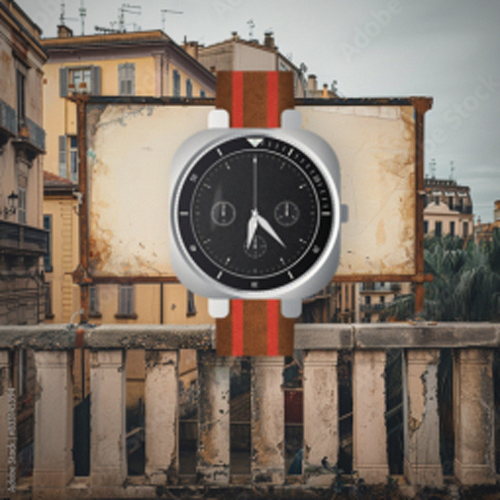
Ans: 6:23
